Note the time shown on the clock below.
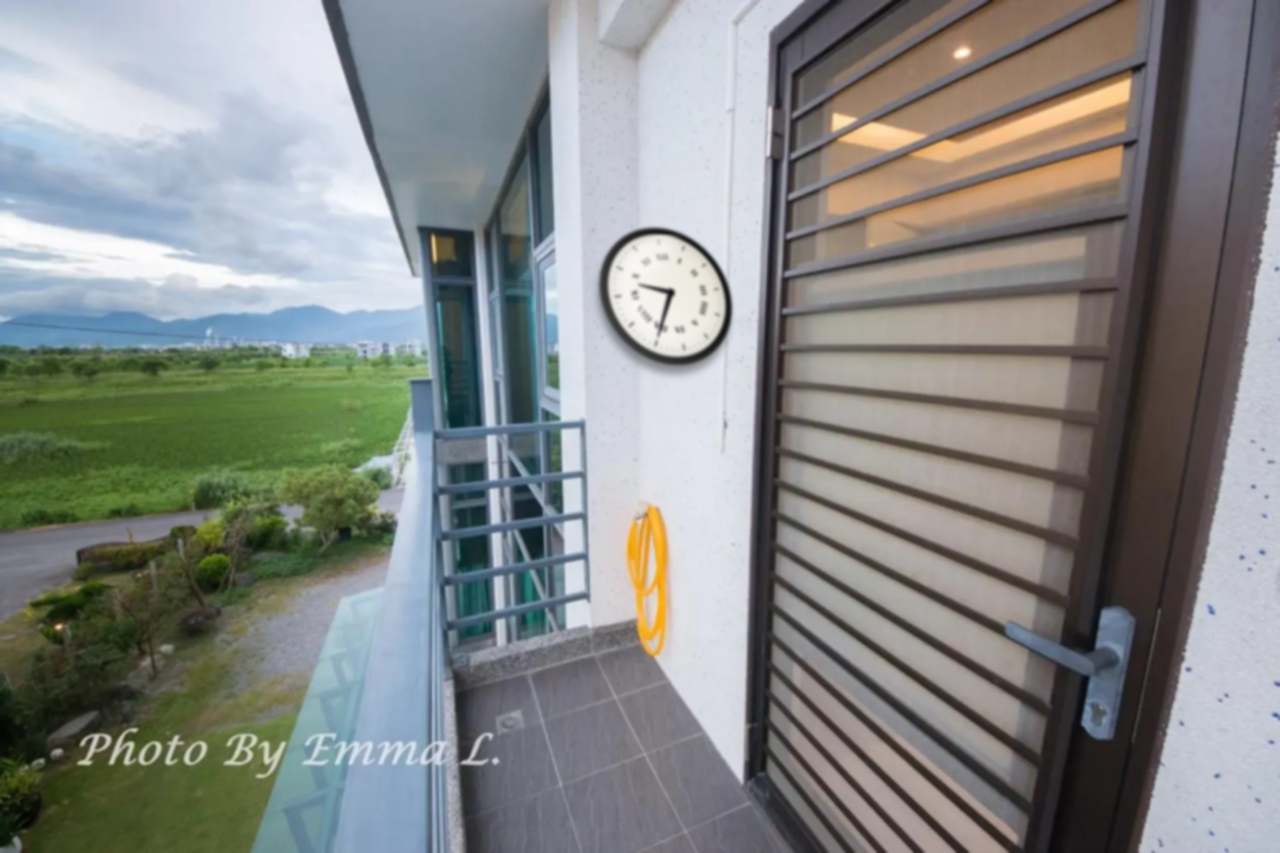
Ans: 9:35
